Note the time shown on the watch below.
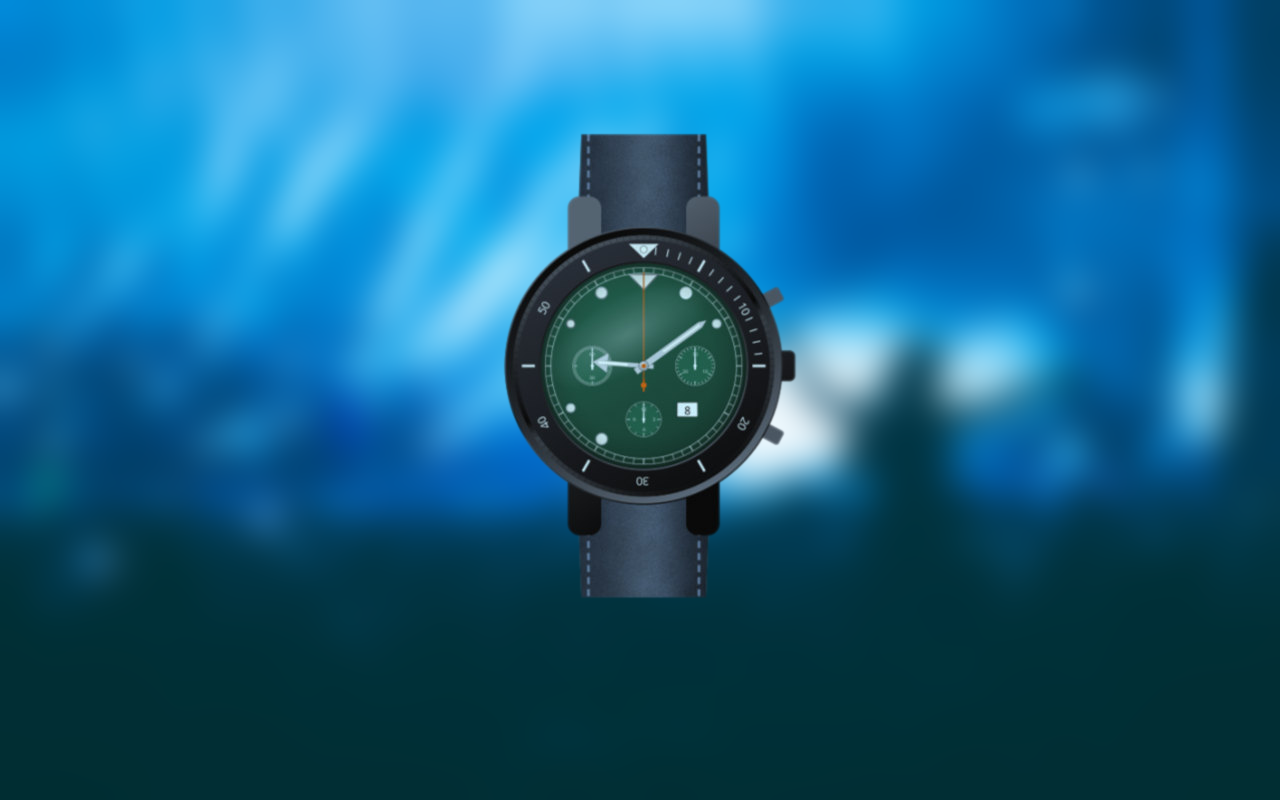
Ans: 9:09
